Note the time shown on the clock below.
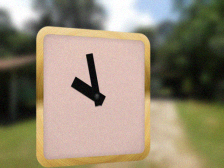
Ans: 9:58
